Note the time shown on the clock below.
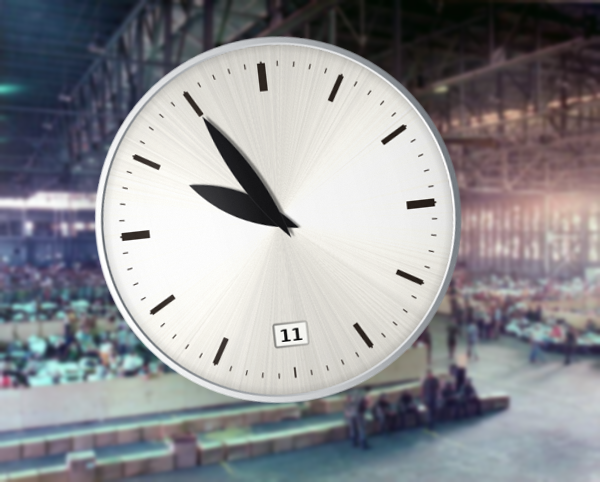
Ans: 9:55
